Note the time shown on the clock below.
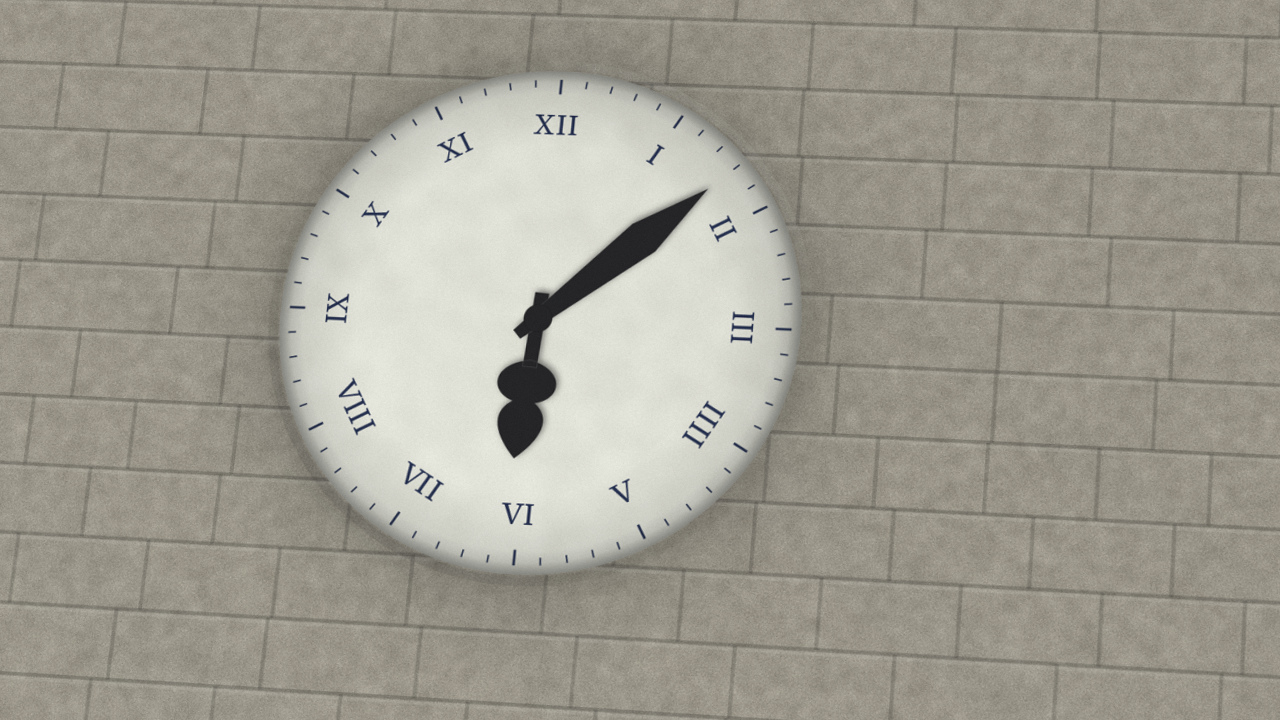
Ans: 6:08
